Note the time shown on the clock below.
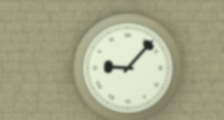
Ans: 9:07
